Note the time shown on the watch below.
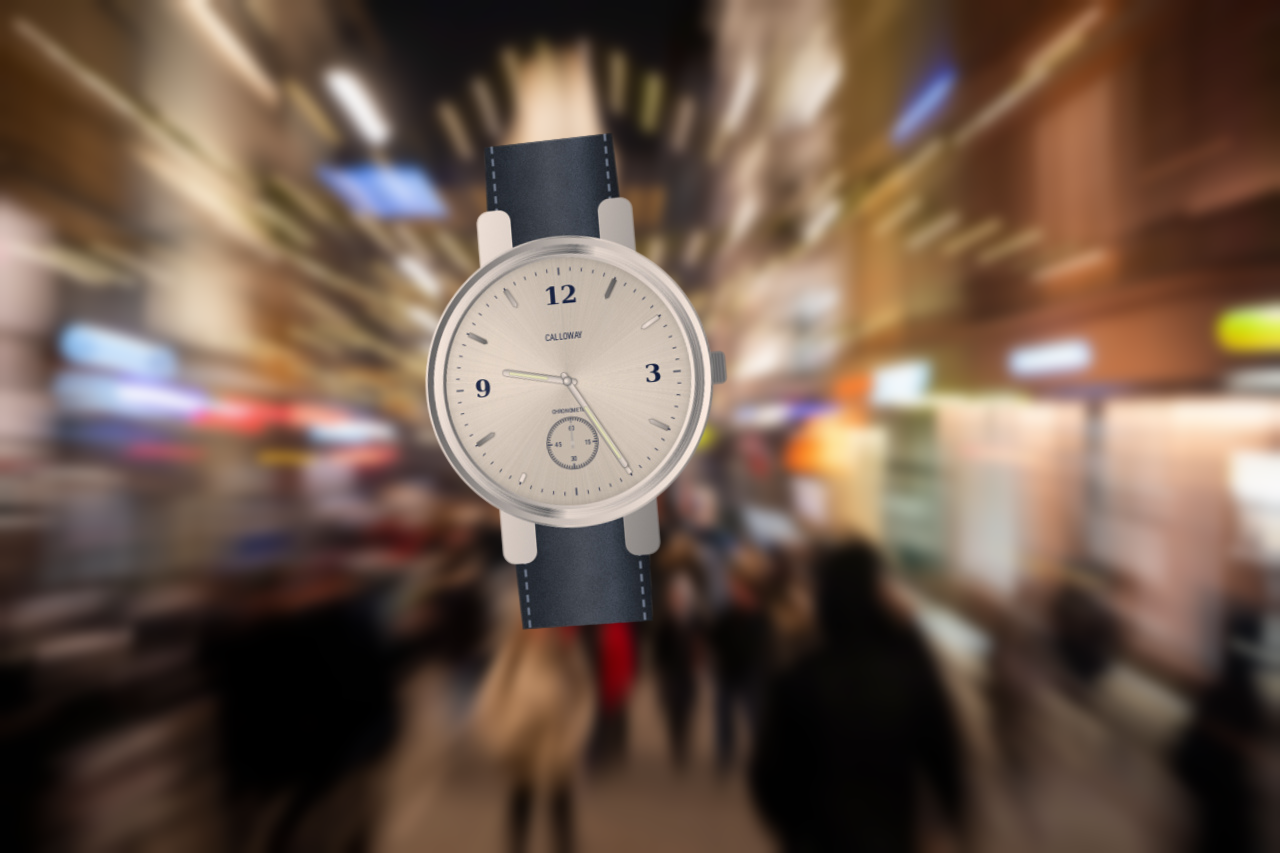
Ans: 9:25
